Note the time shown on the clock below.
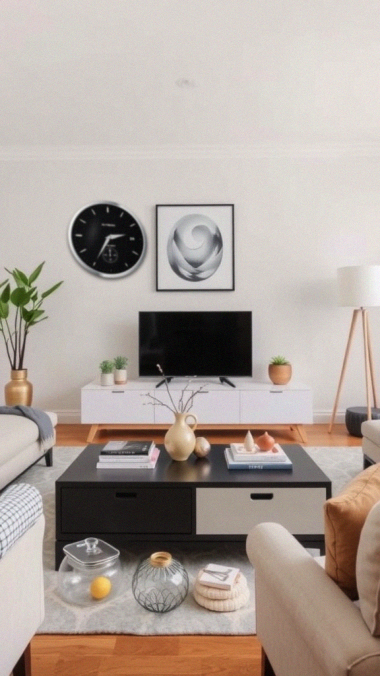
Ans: 2:35
